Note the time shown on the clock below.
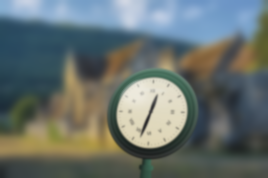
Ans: 12:33
